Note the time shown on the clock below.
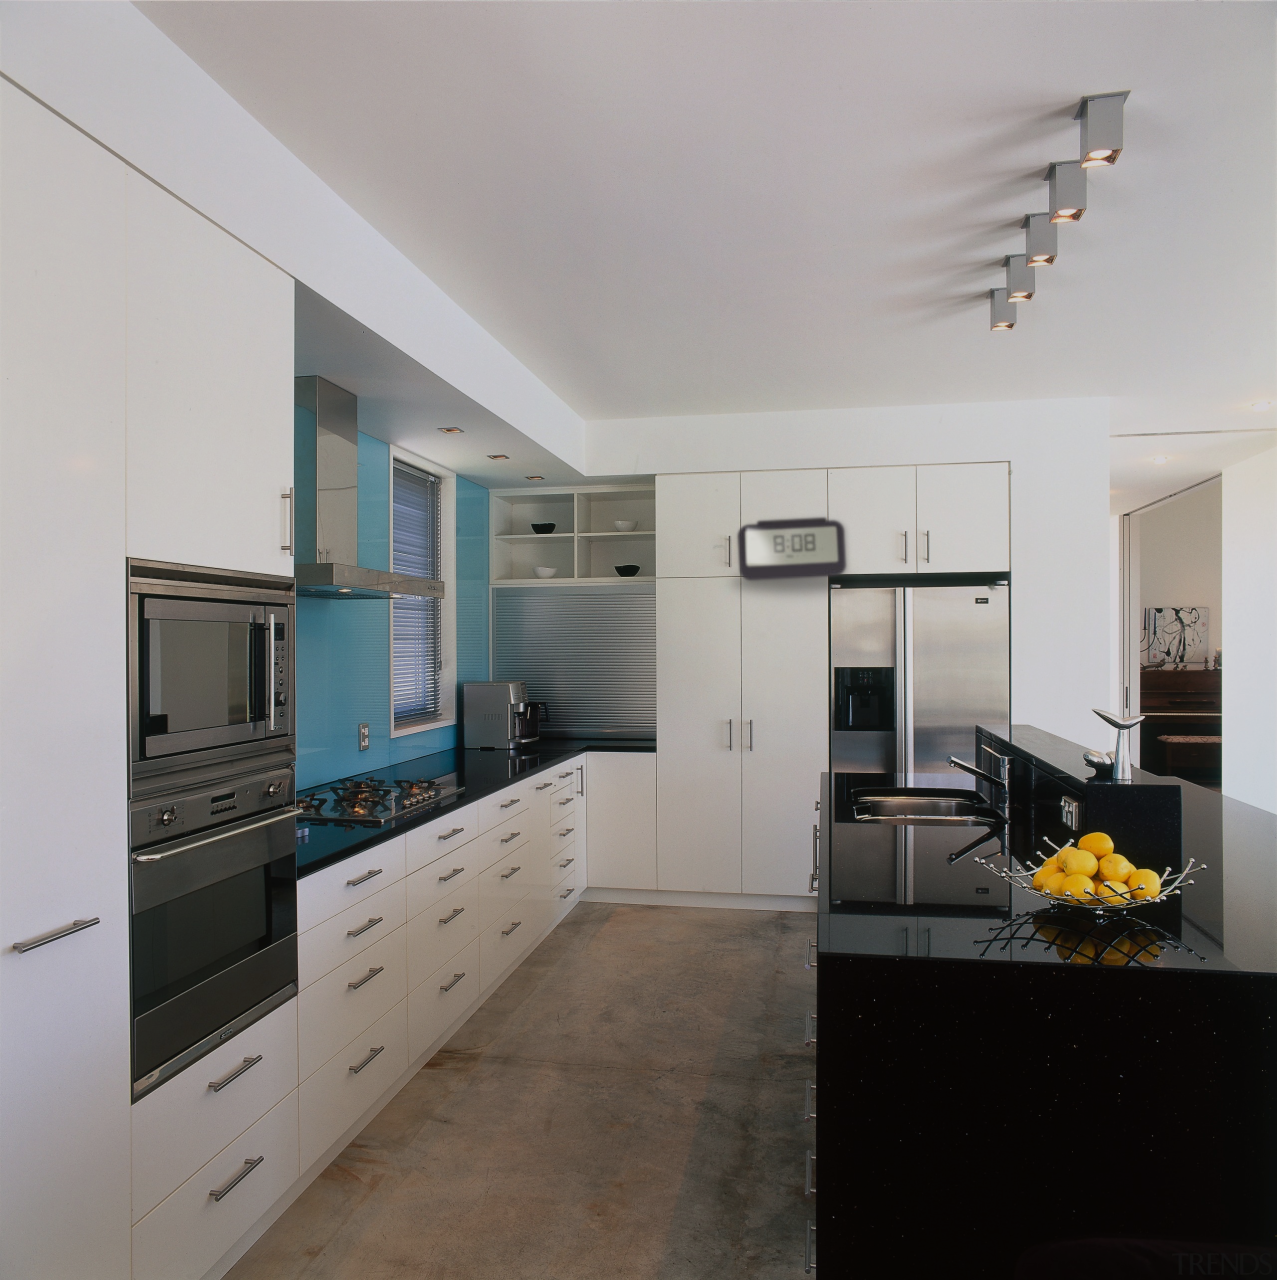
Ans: 8:08
